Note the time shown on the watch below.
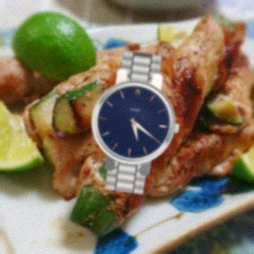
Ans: 5:20
